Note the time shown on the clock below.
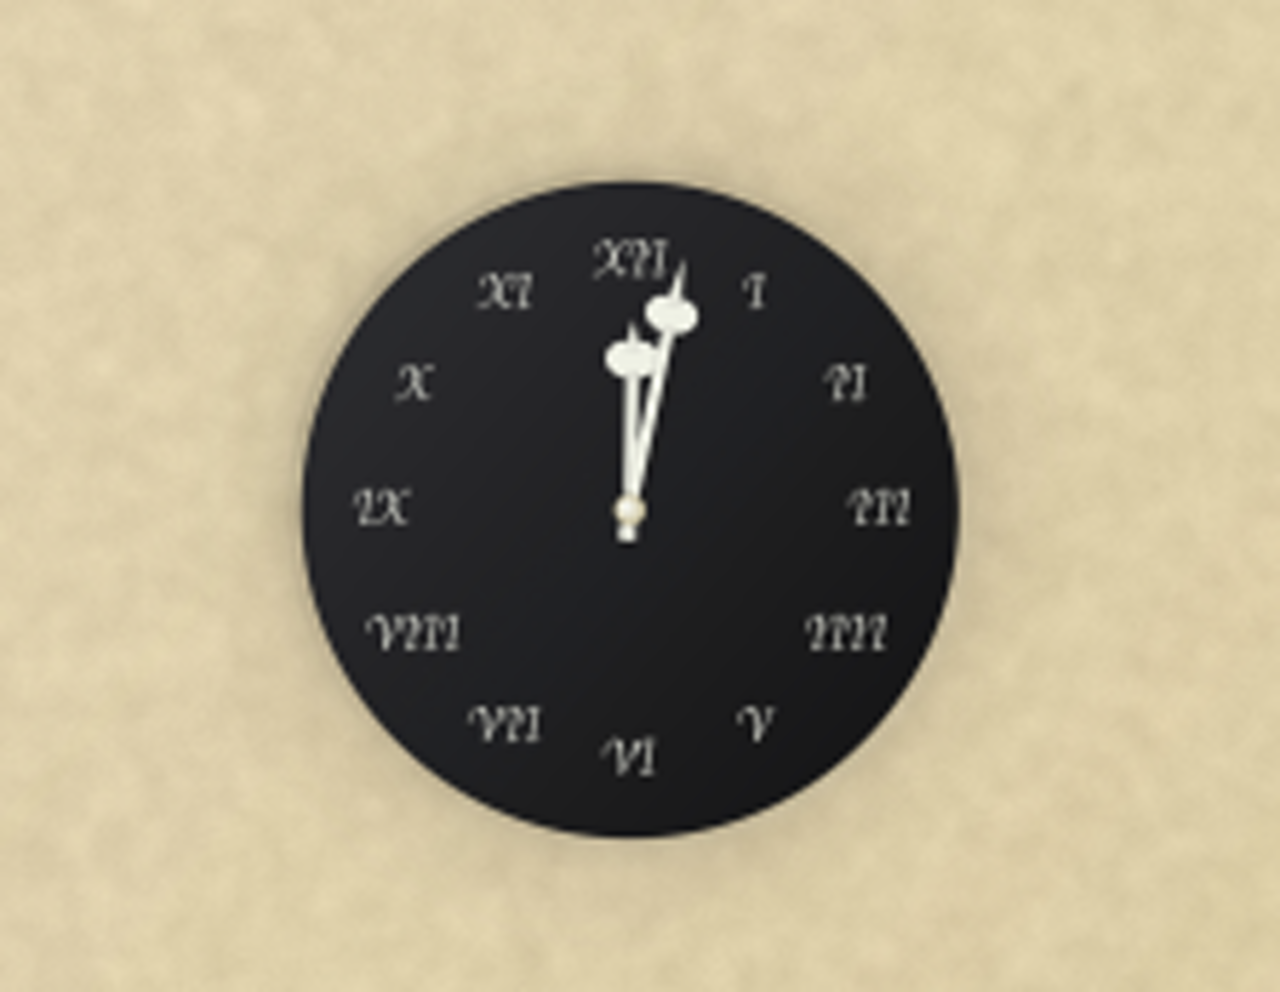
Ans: 12:02
